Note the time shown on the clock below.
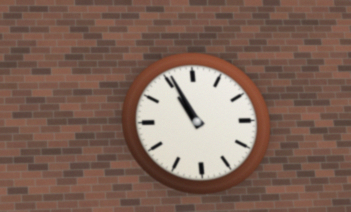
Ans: 10:56
